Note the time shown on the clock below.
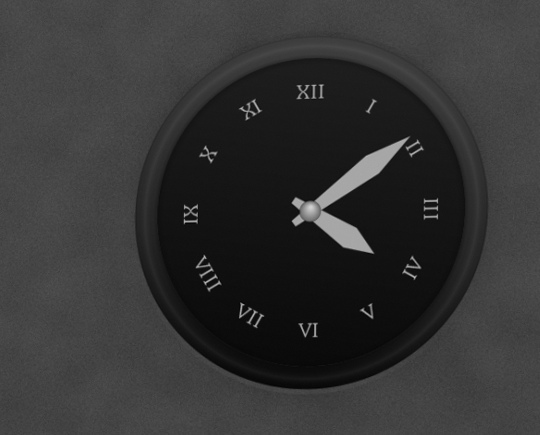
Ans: 4:09
